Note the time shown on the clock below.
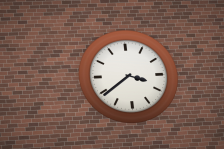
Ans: 3:39
